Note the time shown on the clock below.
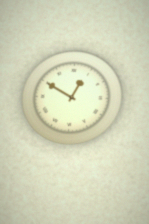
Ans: 12:50
